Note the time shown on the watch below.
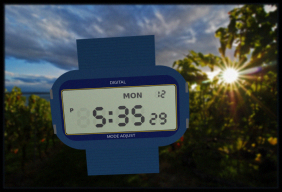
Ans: 5:35:29
